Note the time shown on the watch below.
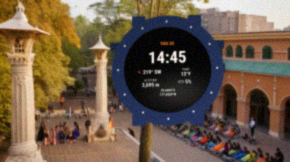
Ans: 14:45
